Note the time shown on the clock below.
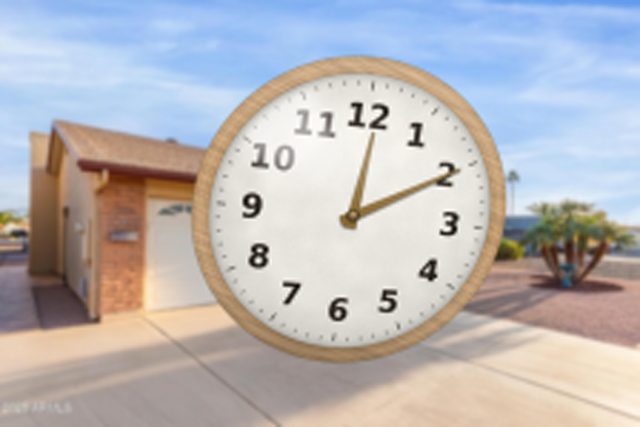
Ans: 12:10
